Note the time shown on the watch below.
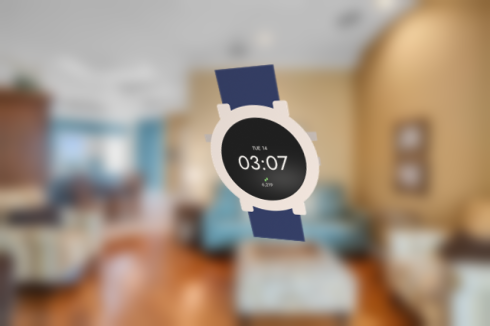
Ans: 3:07
